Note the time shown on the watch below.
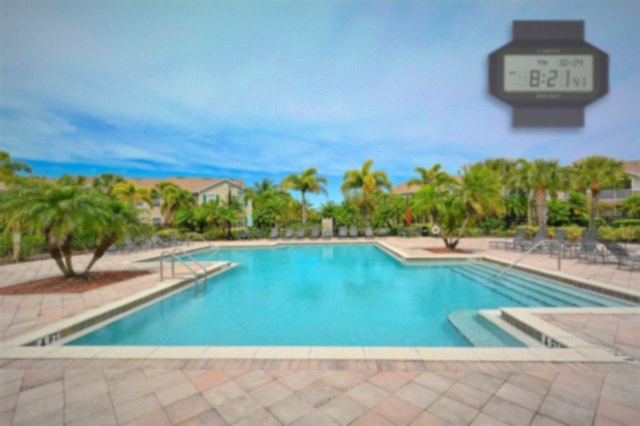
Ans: 8:21
